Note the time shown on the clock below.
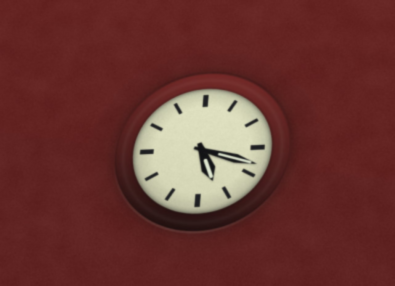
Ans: 5:18
